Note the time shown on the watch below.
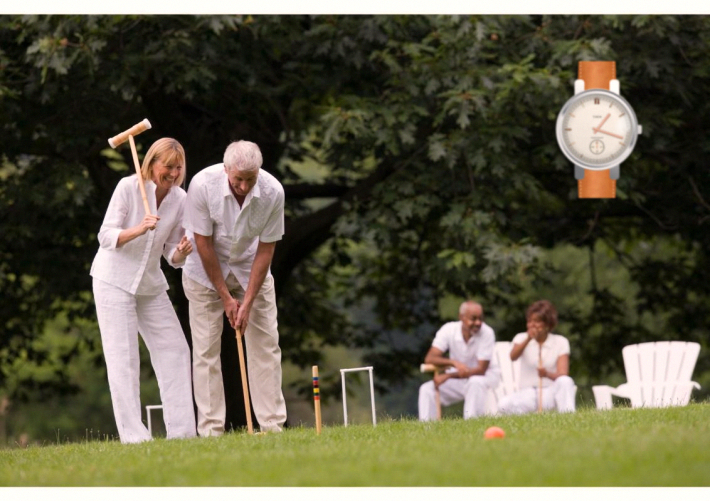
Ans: 1:18
